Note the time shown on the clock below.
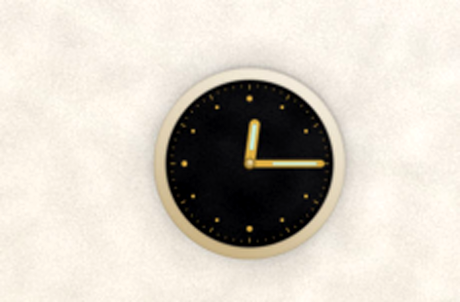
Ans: 12:15
